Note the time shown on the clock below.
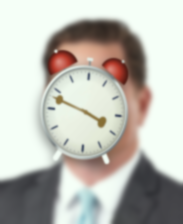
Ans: 3:48
